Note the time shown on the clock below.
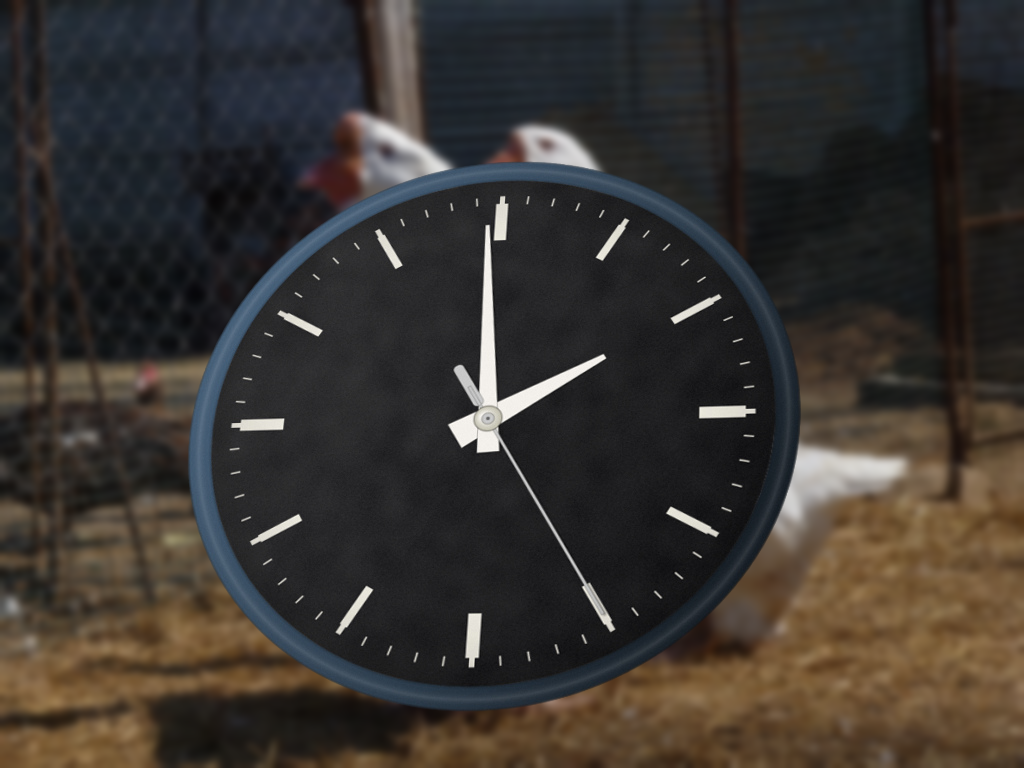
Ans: 1:59:25
